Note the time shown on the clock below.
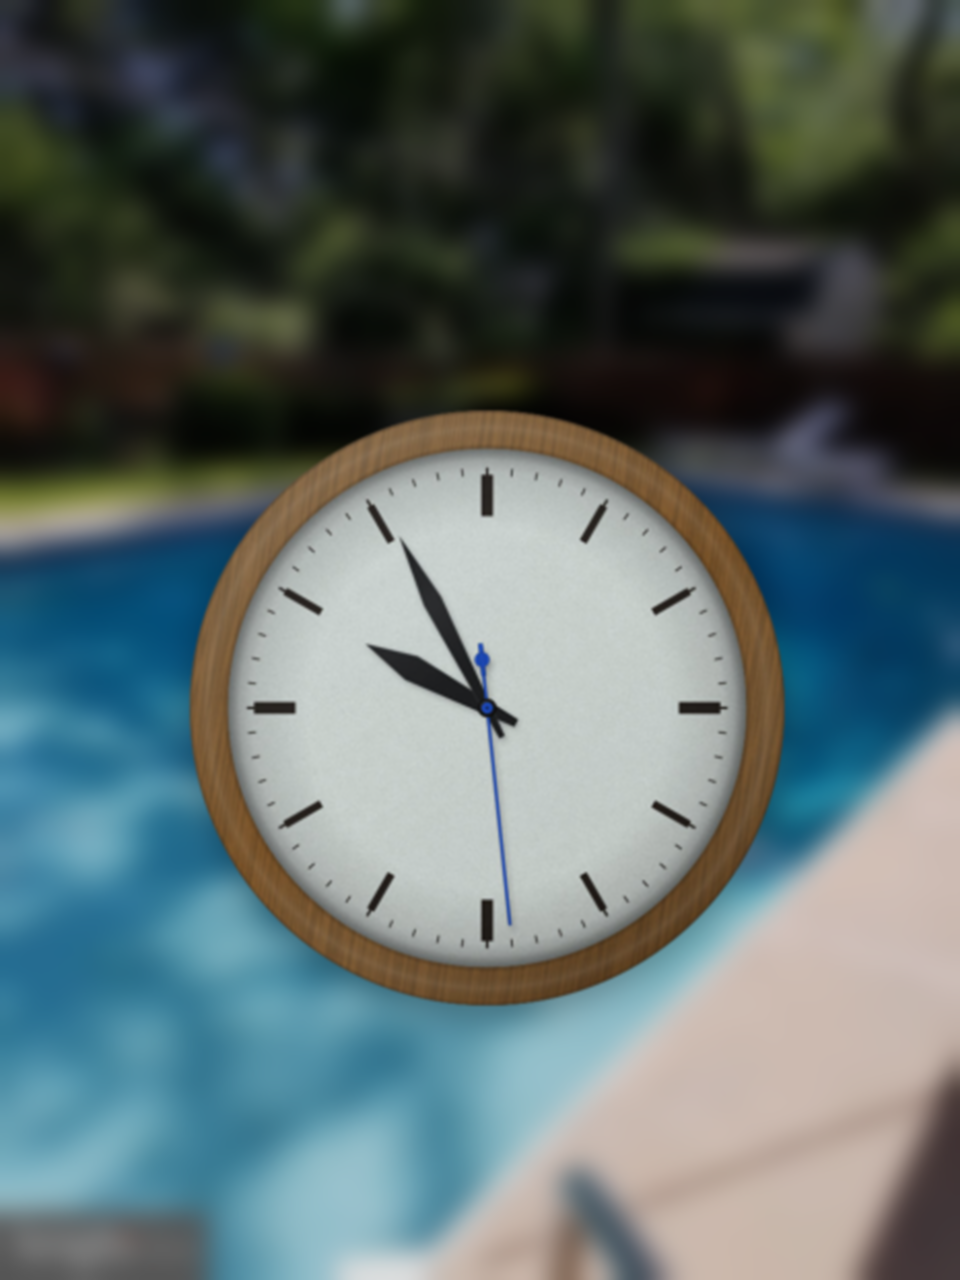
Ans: 9:55:29
